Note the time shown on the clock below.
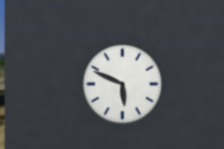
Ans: 5:49
